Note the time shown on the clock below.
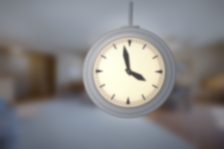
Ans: 3:58
